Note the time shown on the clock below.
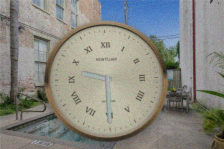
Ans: 9:30
